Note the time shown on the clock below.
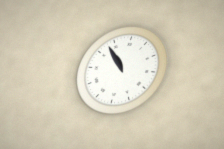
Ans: 10:53
